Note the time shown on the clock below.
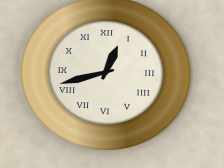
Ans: 12:42
